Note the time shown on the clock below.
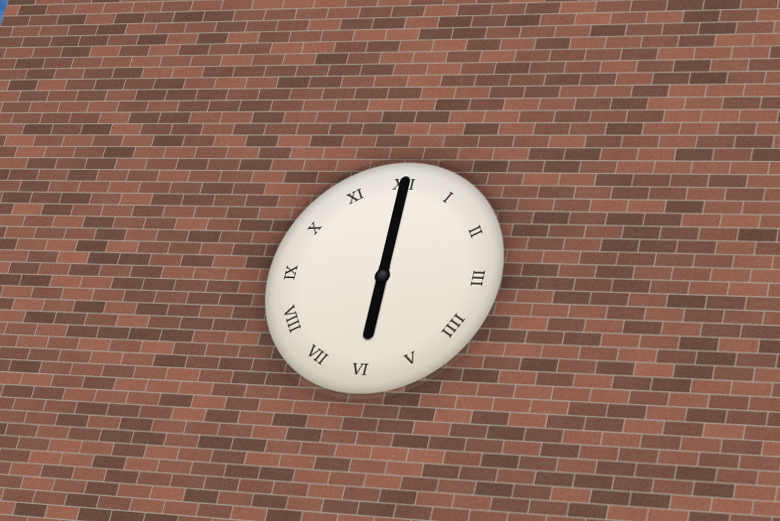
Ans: 6:00
